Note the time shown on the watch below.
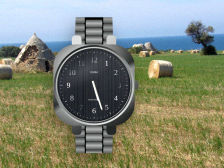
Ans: 5:27
